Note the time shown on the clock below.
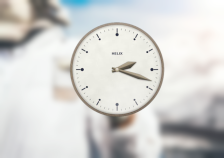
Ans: 2:18
